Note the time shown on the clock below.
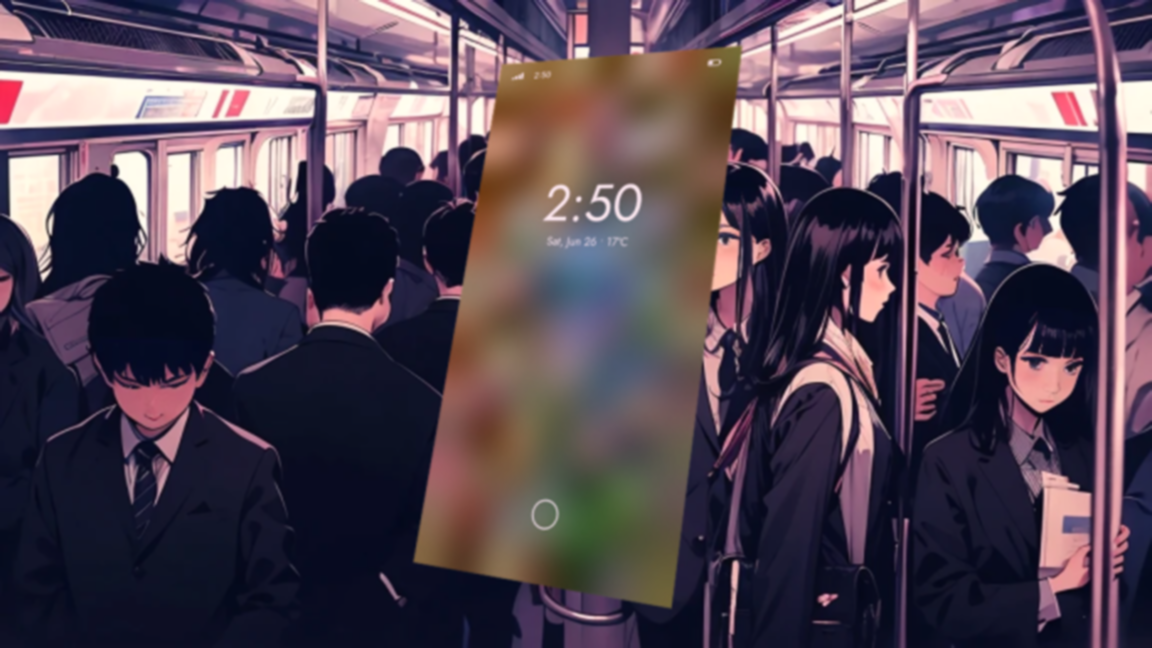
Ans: 2:50
